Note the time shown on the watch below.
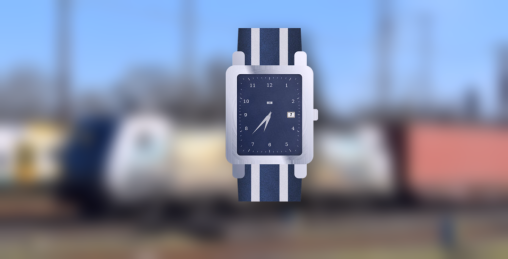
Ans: 6:37
